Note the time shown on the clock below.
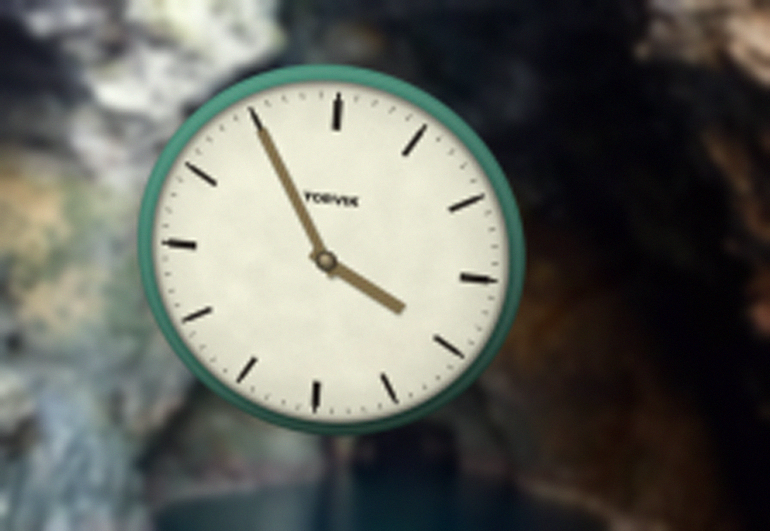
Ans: 3:55
